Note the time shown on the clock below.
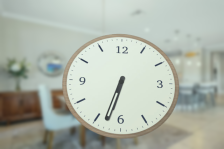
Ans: 6:33
